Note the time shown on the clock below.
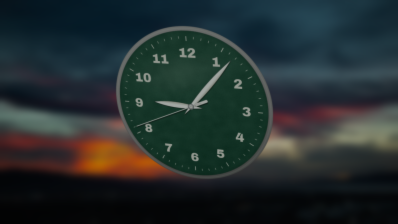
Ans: 9:06:41
